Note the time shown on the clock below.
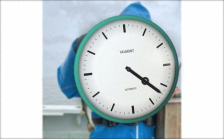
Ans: 4:22
